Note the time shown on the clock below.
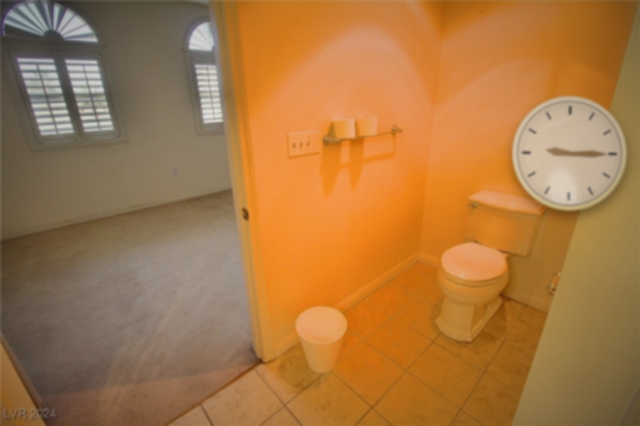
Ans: 9:15
